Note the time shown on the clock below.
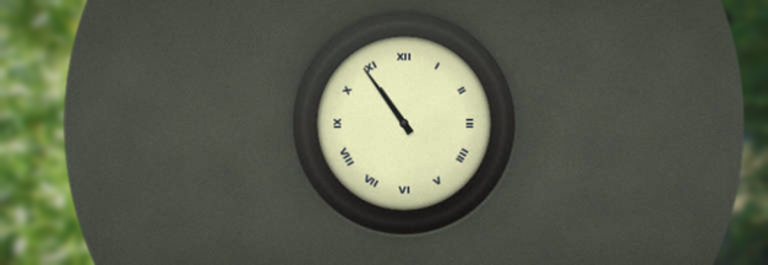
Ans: 10:54
